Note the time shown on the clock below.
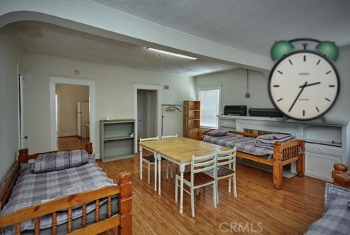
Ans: 2:35
